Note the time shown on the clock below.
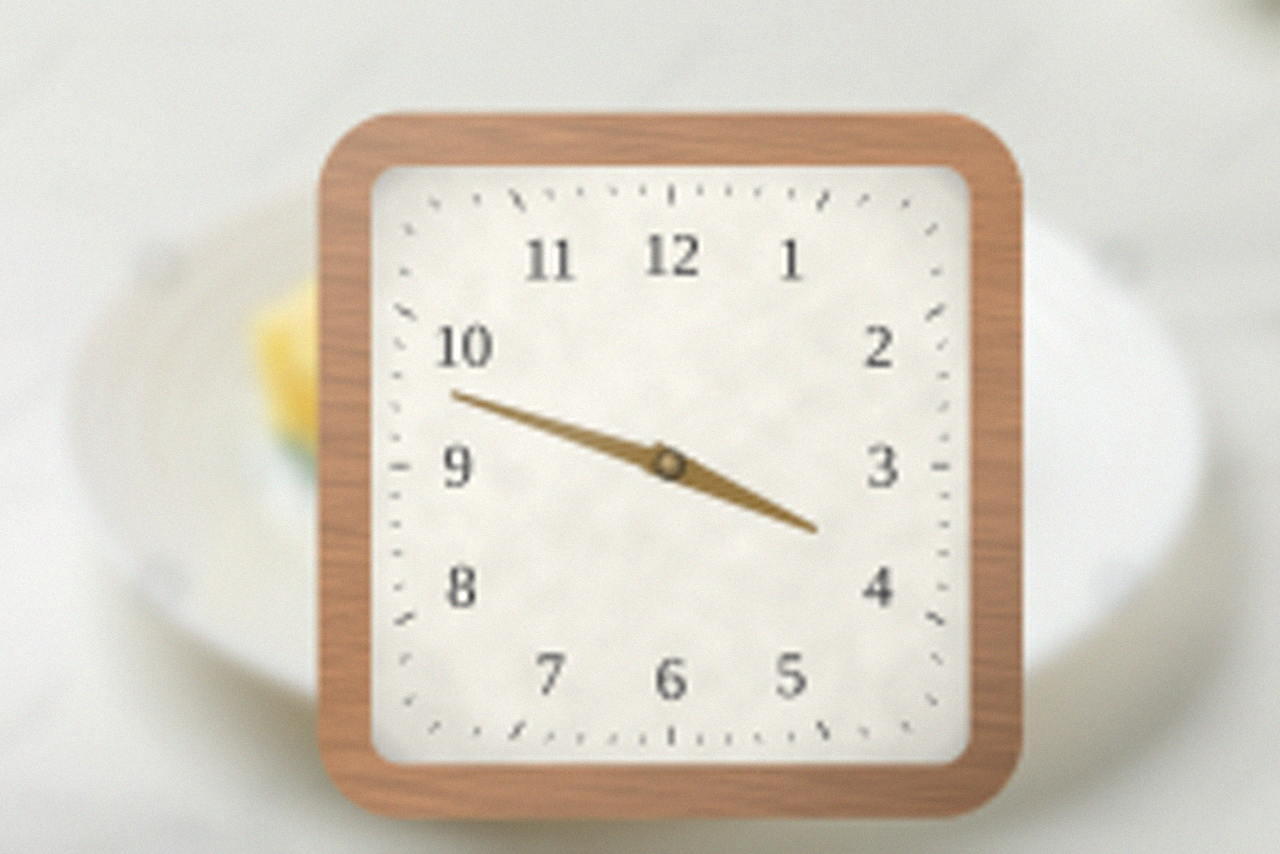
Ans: 3:48
